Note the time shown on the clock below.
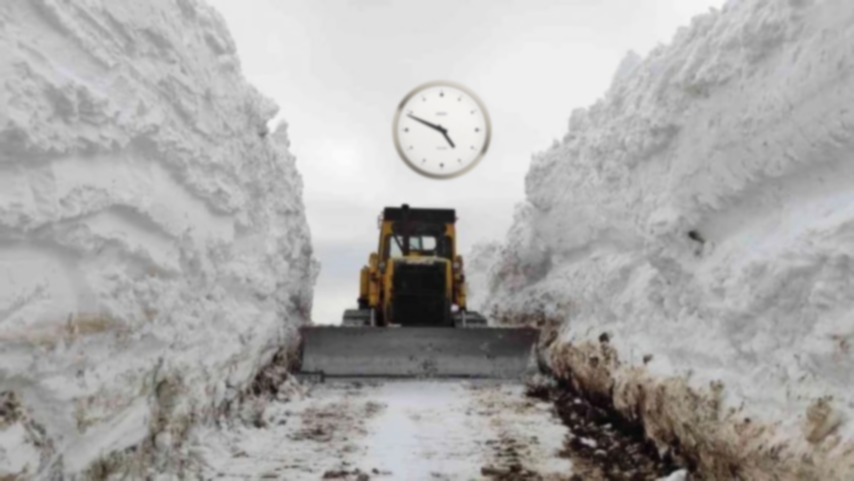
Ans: 4:49
